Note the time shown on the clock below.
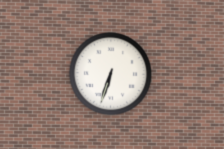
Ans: 6:33
